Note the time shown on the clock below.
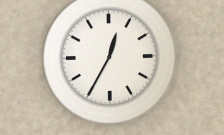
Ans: 12:35
